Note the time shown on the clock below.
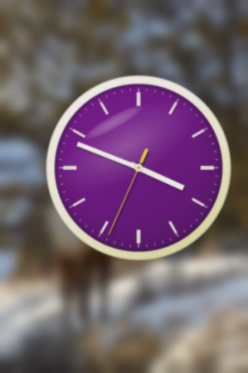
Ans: 3:48:34
